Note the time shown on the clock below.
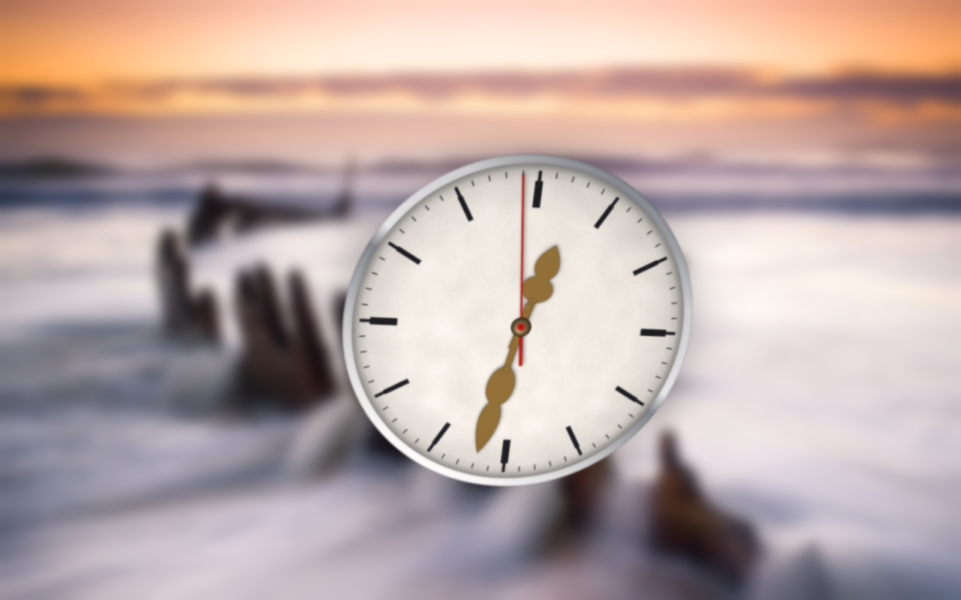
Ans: 12:31:59
